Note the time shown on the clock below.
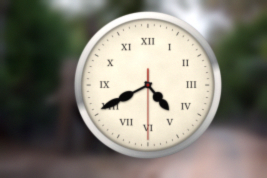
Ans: 4:40:30
